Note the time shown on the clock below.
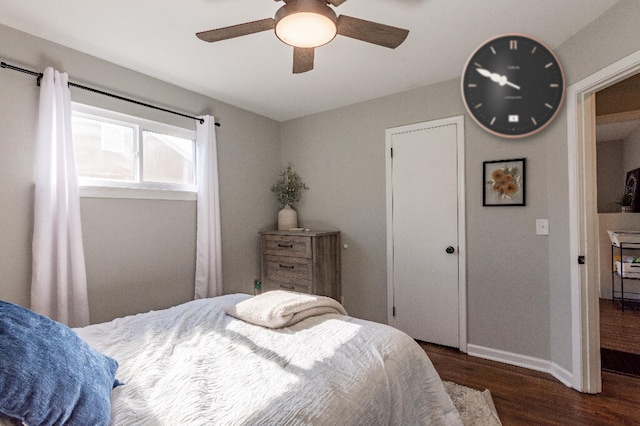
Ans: 9:49
